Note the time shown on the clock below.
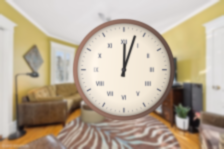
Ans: 12:03
